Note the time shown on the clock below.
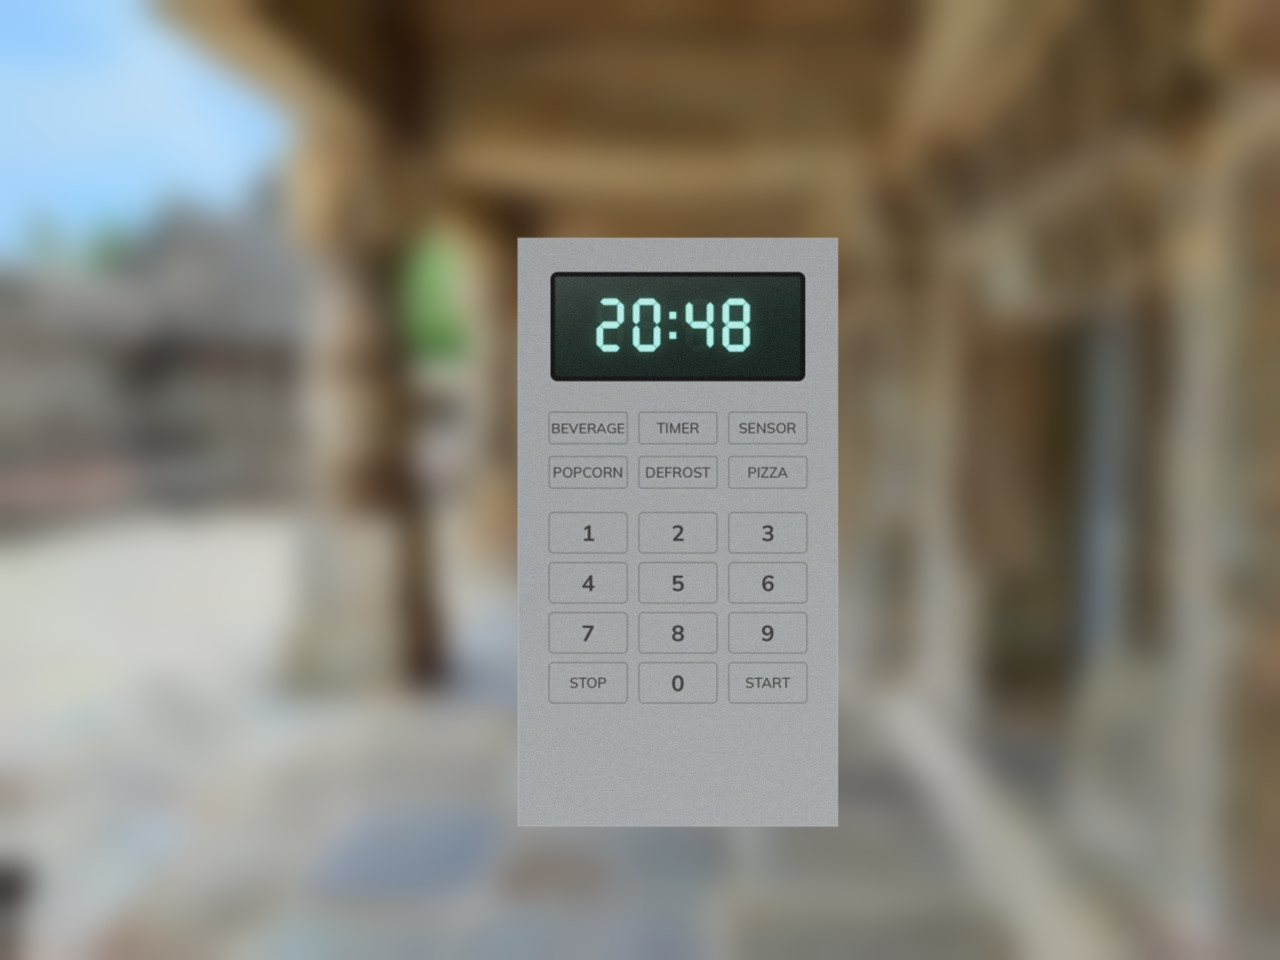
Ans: 20:48
